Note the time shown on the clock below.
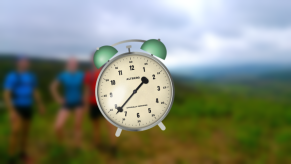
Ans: 1:38
